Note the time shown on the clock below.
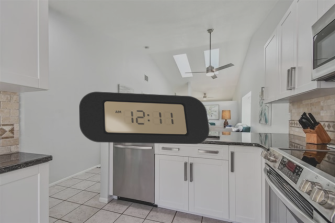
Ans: 12:11
